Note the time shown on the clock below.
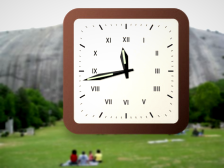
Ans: 11:43
